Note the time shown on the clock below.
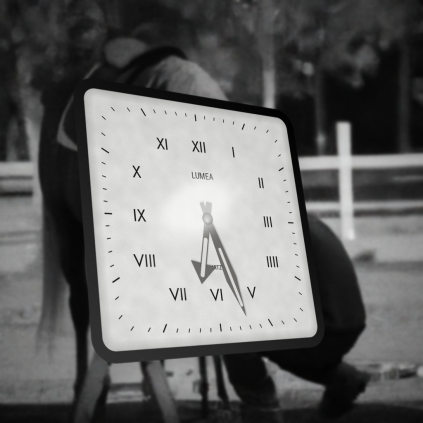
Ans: 6:27
